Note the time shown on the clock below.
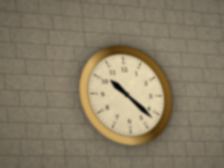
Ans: 10:22
